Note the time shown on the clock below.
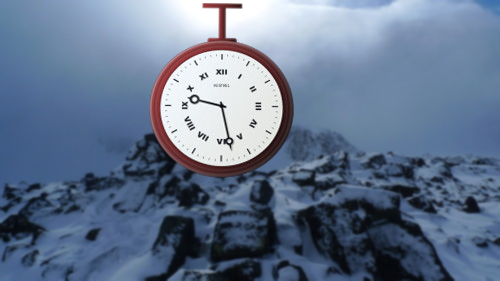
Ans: 9:28
